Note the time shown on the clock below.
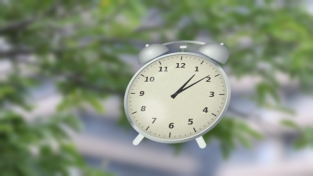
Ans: 1:09
